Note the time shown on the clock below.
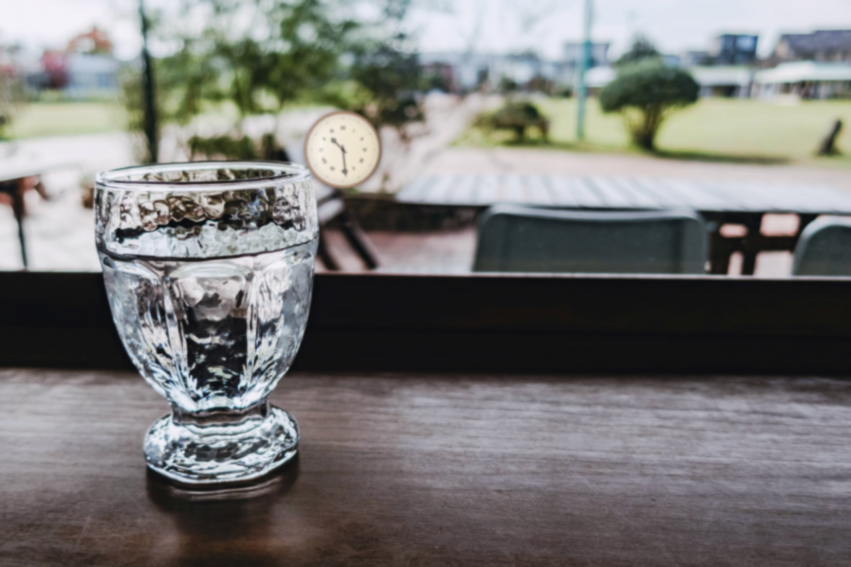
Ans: 10:29
